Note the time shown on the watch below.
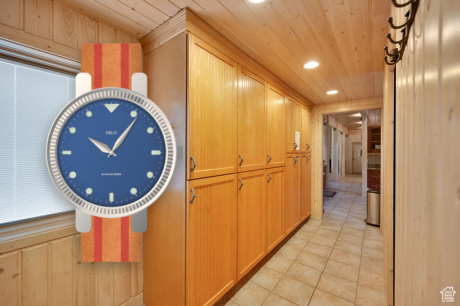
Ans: 10:06
